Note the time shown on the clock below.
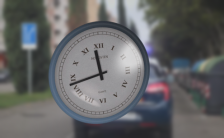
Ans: 11:43
